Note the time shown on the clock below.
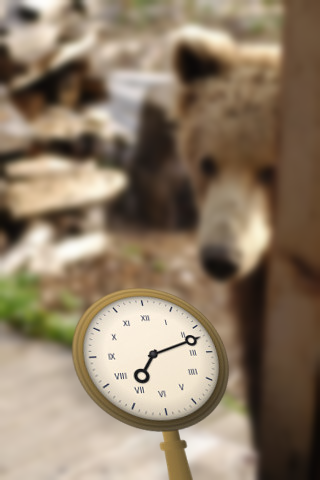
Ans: 7:12
